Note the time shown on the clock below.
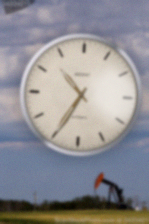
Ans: 10:35
